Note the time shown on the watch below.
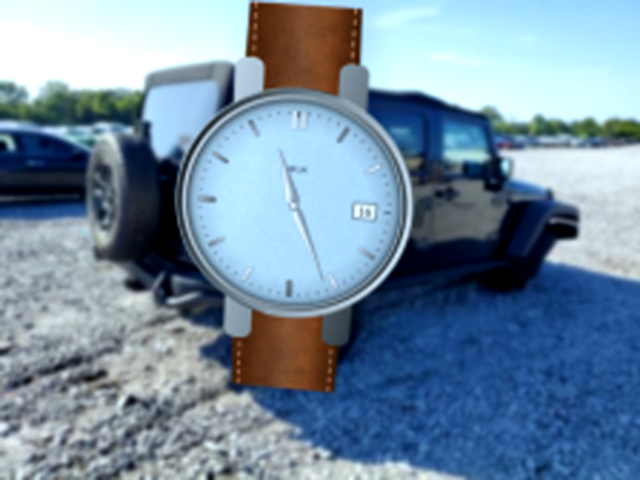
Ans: 11:26
